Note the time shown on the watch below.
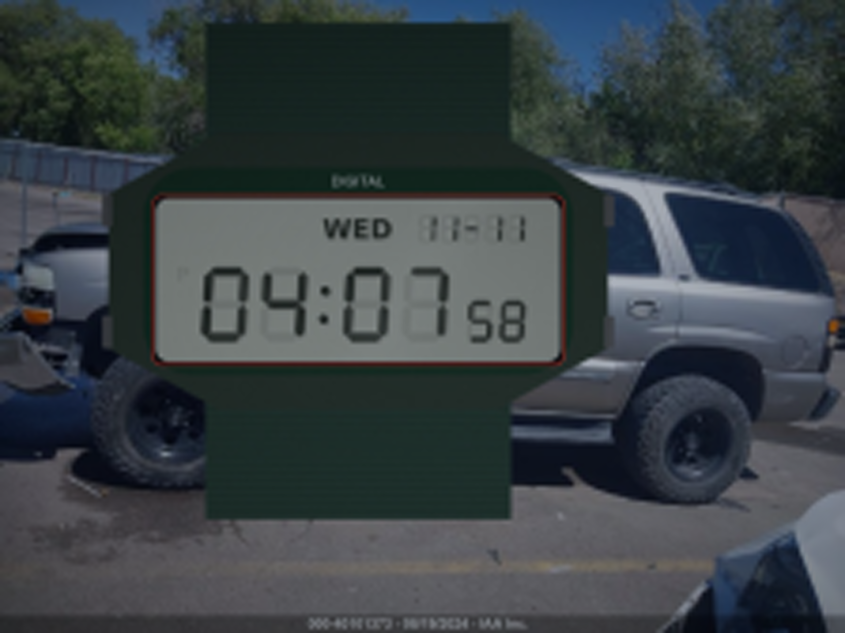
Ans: 4:07:58
